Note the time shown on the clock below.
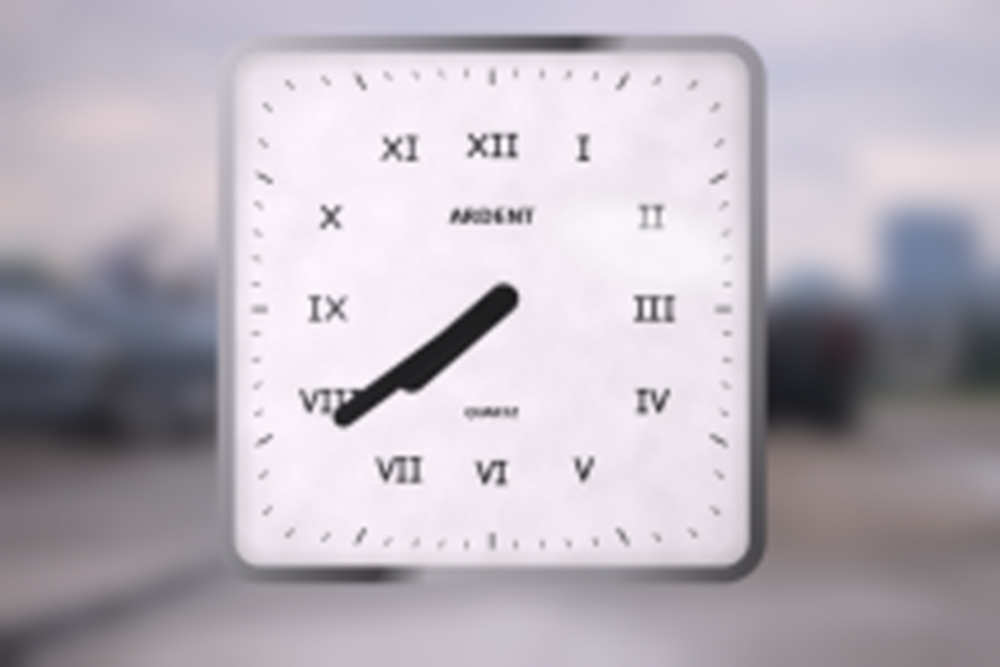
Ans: 7:39
